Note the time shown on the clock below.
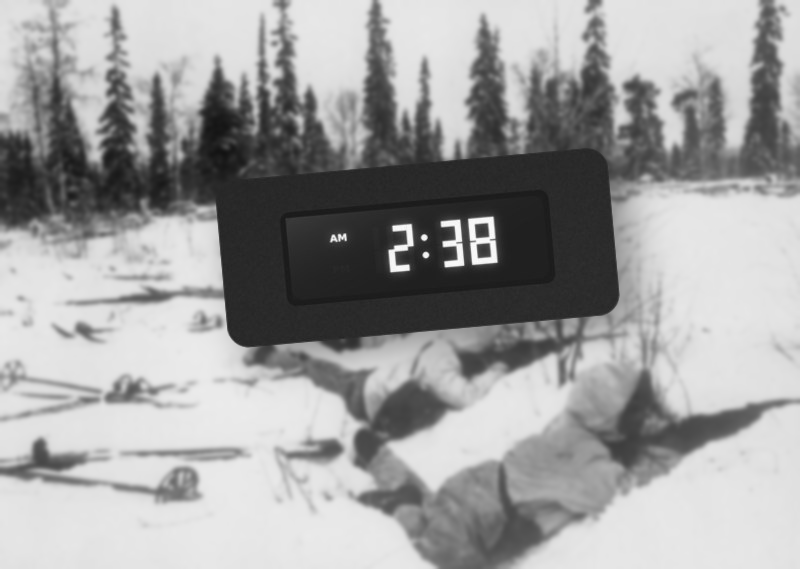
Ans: 2:38
